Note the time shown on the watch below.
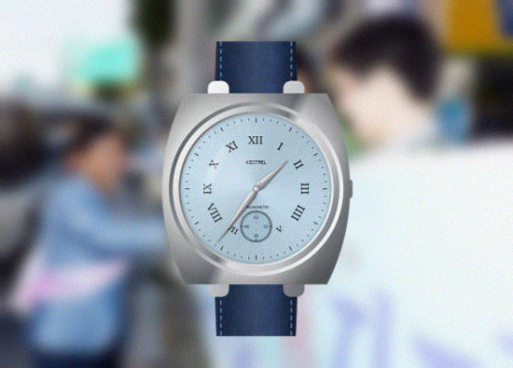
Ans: 1:36
